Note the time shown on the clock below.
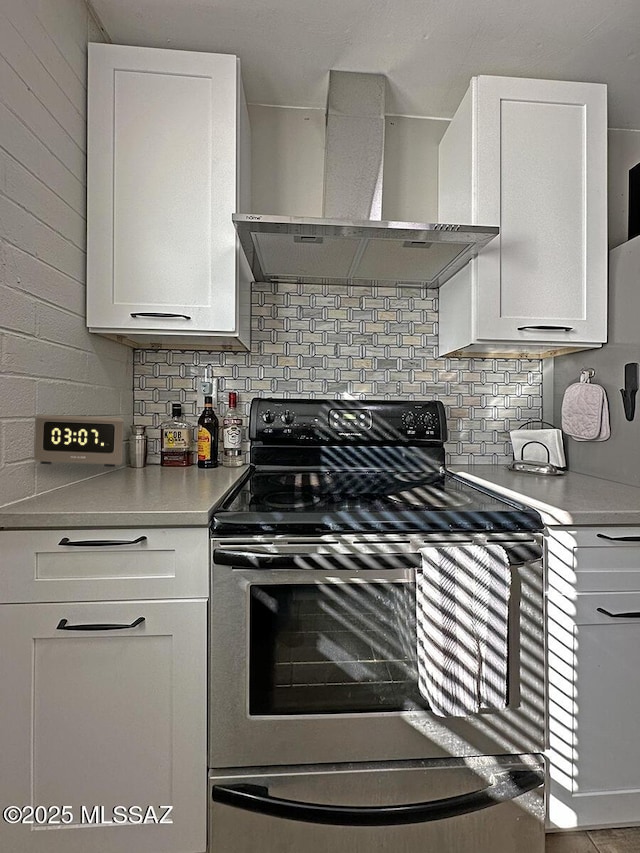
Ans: 3:07
